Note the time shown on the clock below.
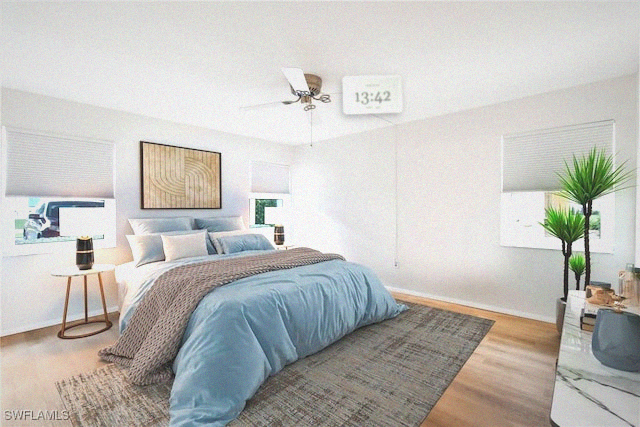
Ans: 13:42
